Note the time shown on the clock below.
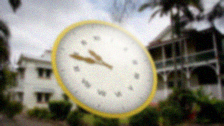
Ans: 10:49
